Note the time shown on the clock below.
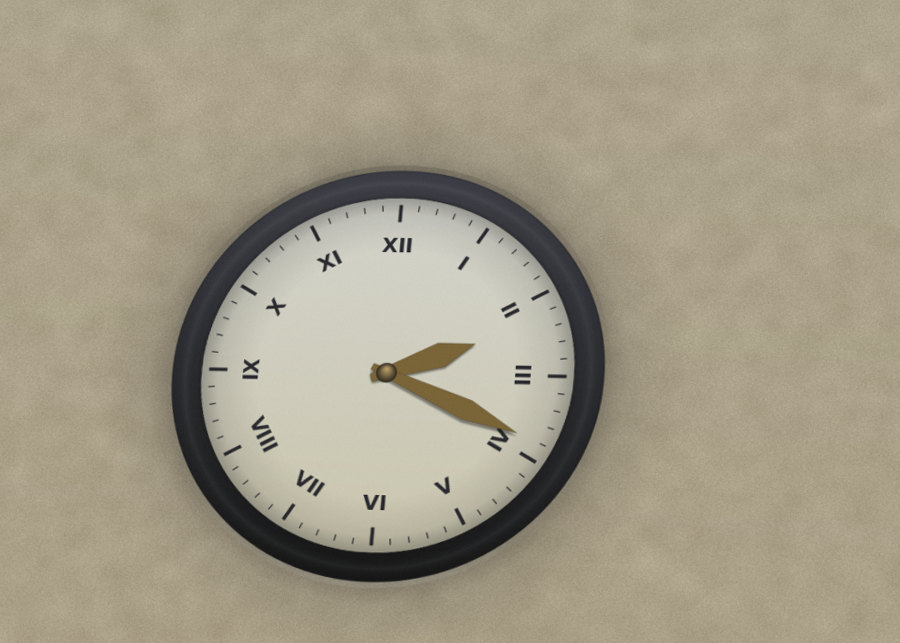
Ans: 2:19
